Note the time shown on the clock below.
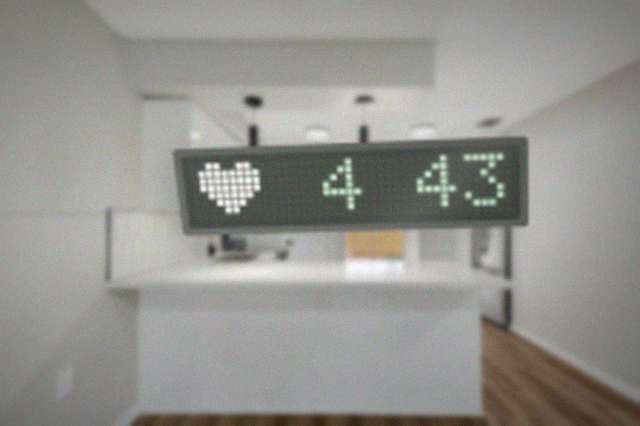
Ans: 4:43
